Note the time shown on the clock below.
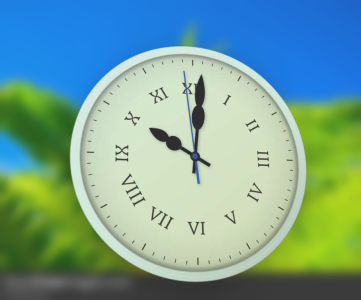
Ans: 10:00:59
